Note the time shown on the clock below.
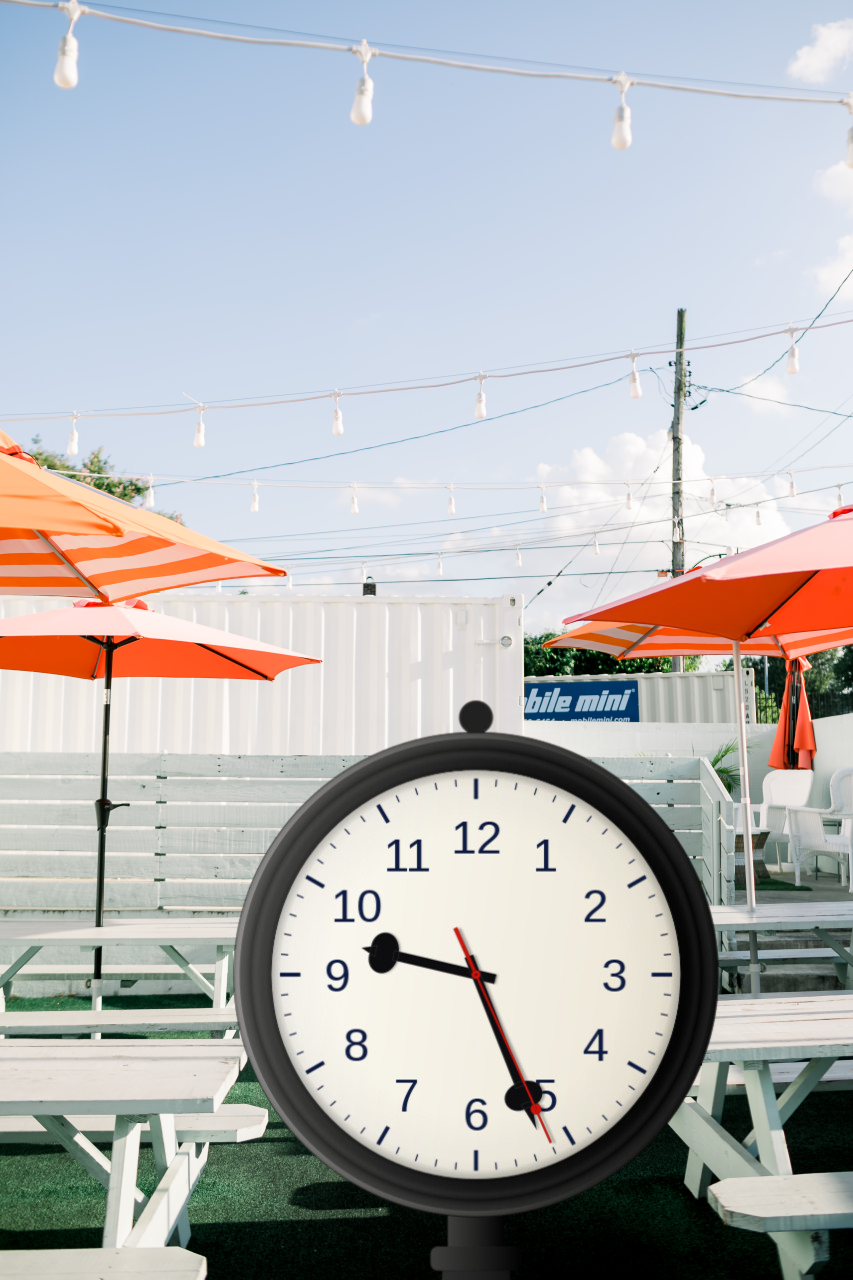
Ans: 9:26:26
